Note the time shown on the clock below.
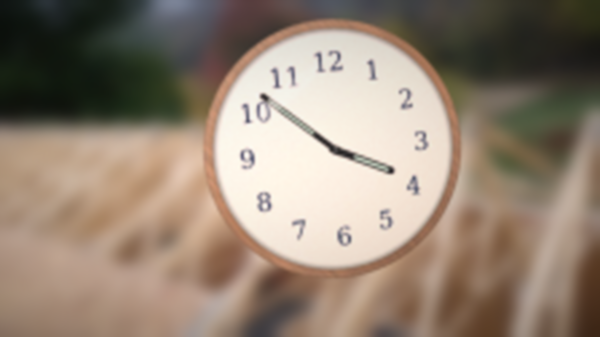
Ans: 3:52
